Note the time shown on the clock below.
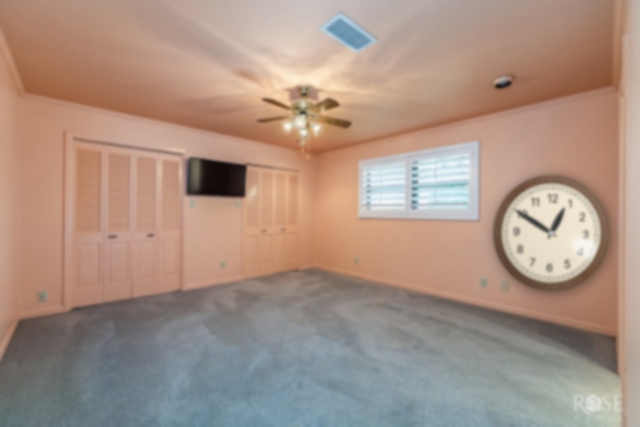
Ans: 12:50
